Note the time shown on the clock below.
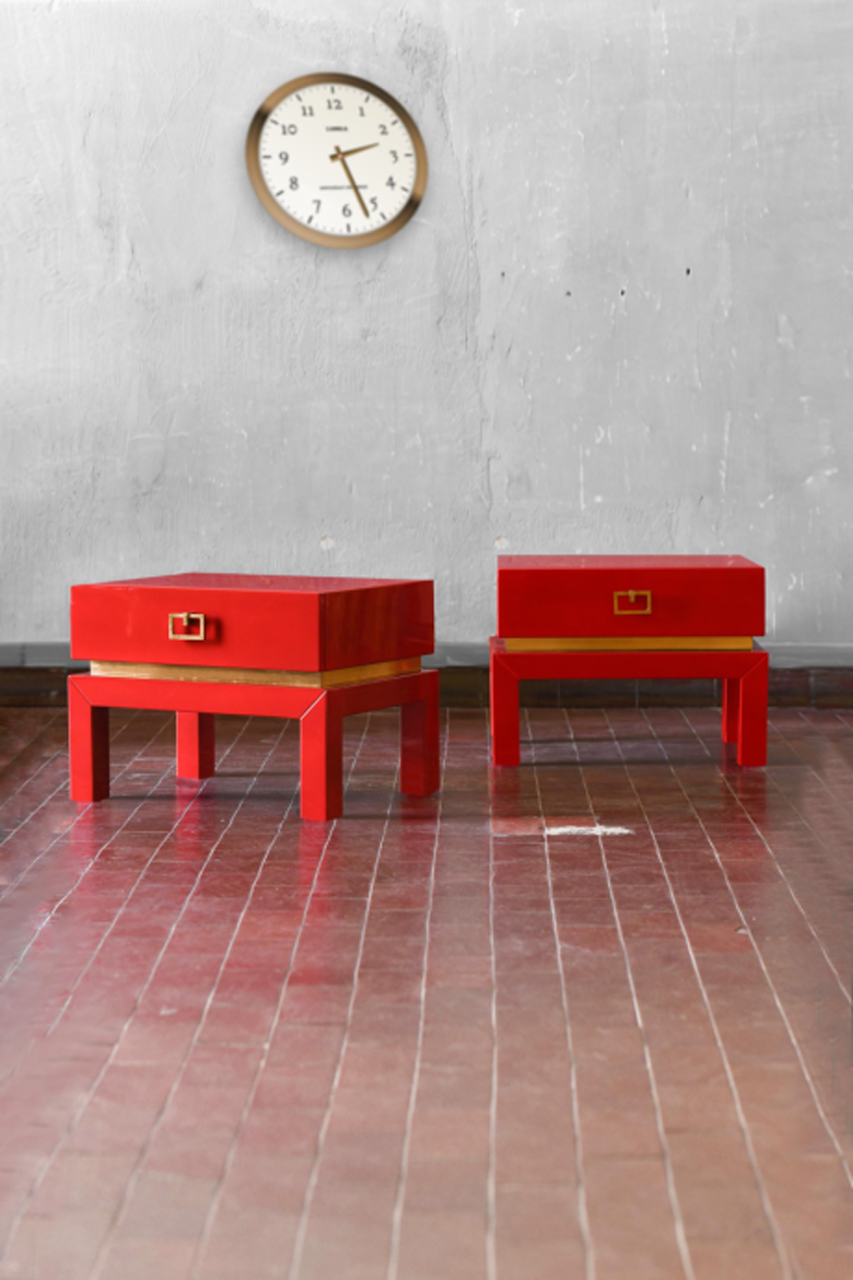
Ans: 2:27
